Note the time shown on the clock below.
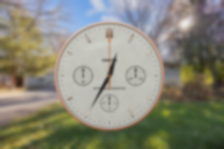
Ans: 12:35
